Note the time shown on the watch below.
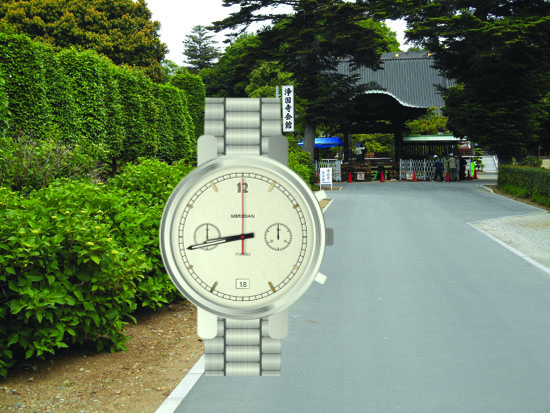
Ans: 8:43
